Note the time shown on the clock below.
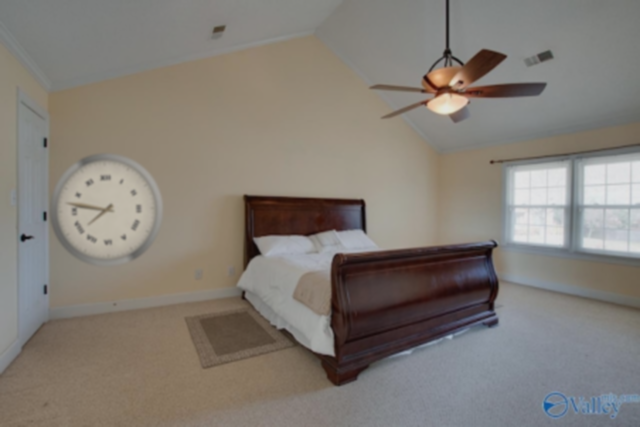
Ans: 7:47
